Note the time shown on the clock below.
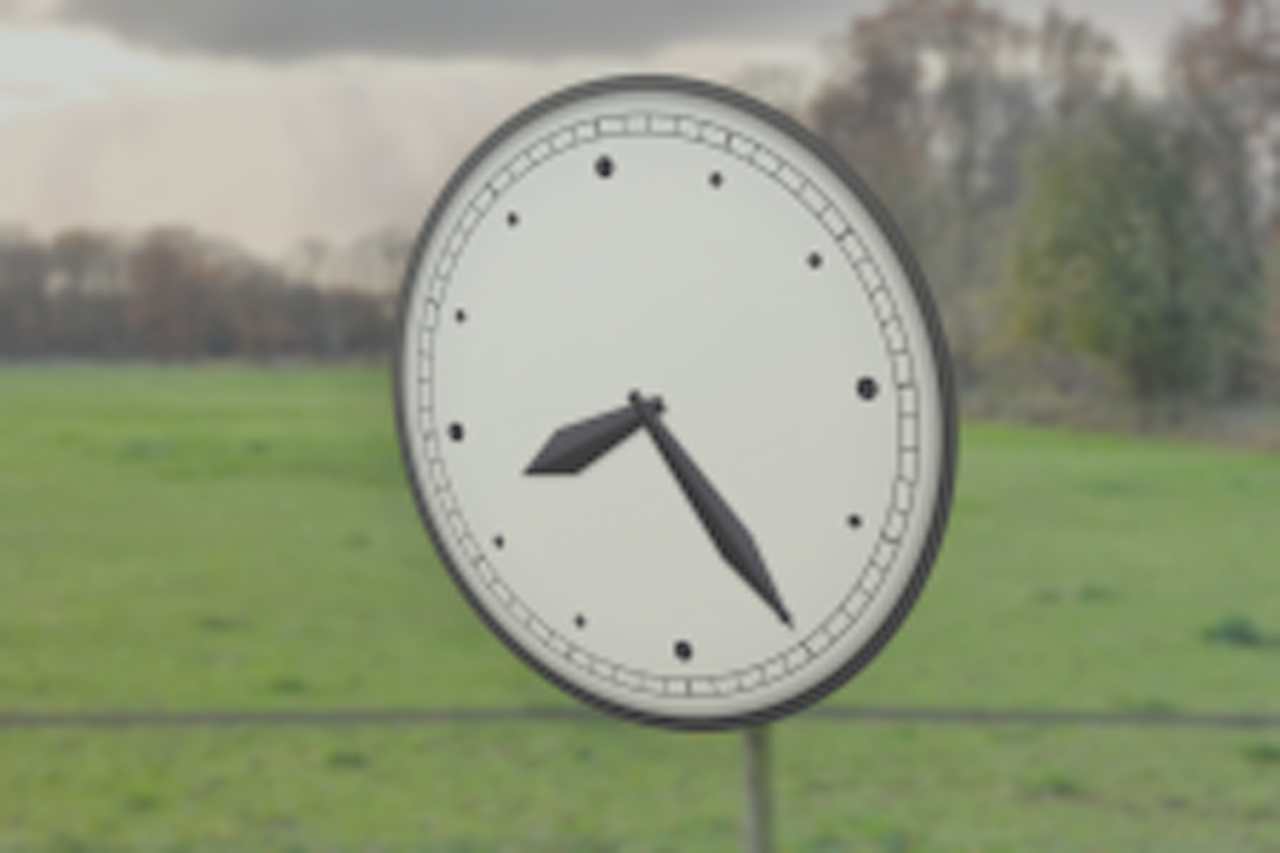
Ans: 8:25
